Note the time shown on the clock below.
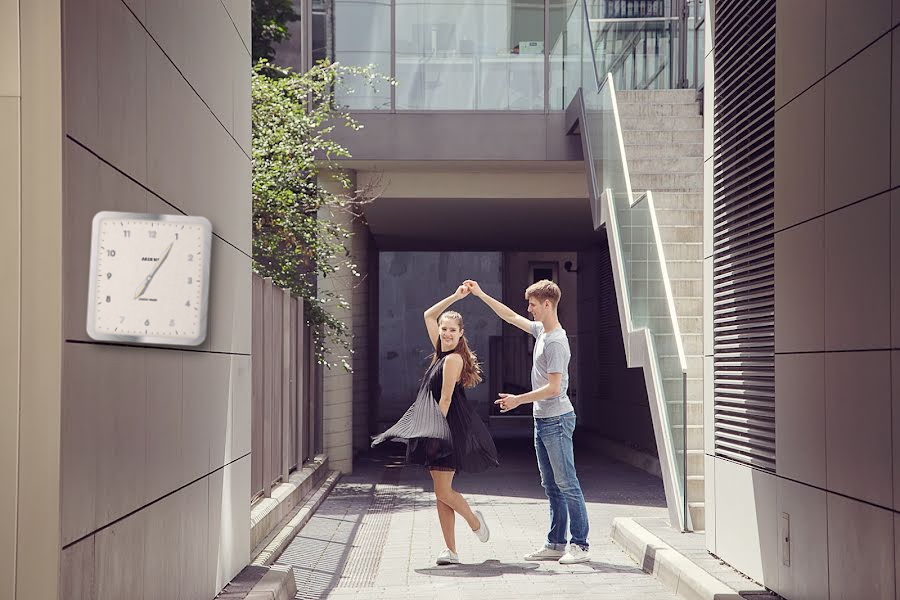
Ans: 7:05
